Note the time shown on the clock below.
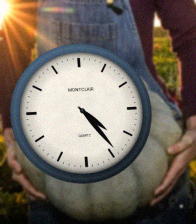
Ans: 4:24
